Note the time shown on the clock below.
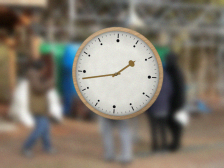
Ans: 1:43
